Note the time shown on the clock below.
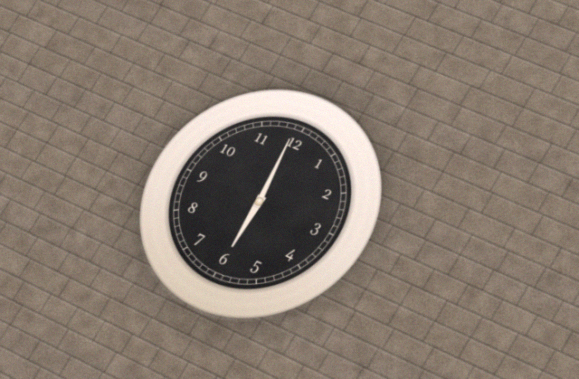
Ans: 5:59
